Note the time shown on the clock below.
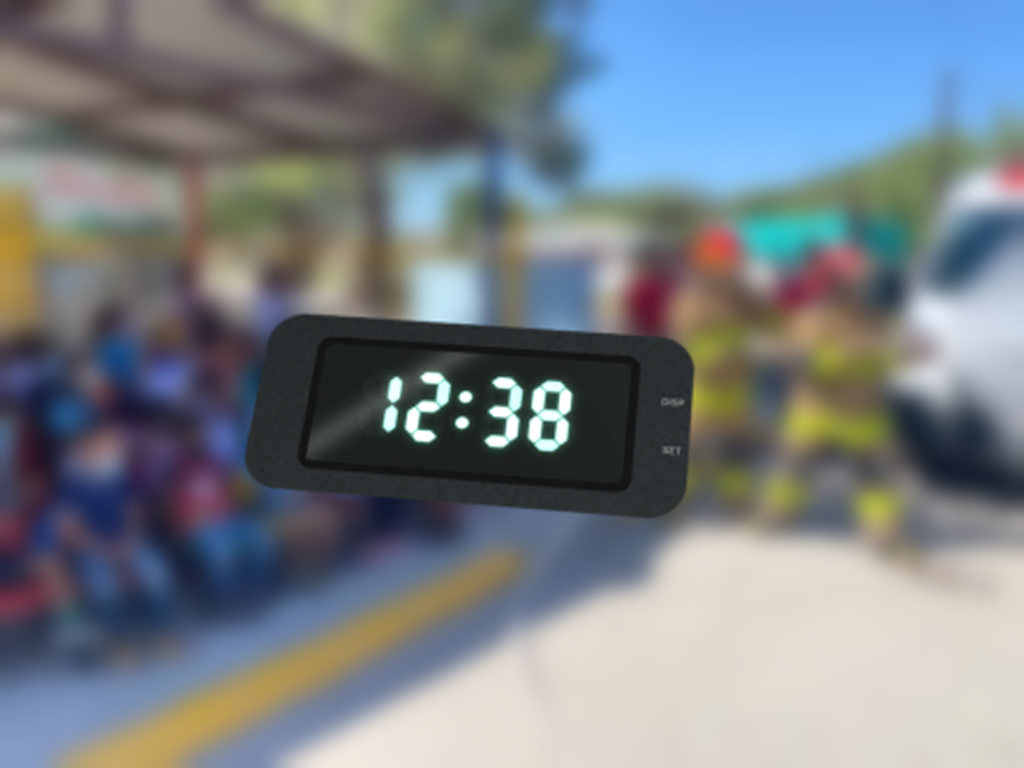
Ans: 12:38
